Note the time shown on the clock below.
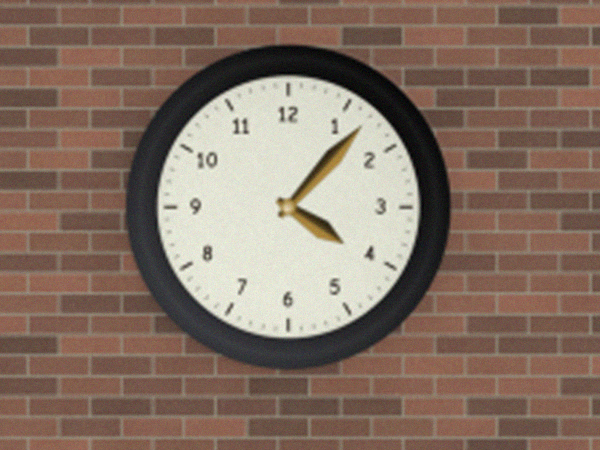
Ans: 4:07
